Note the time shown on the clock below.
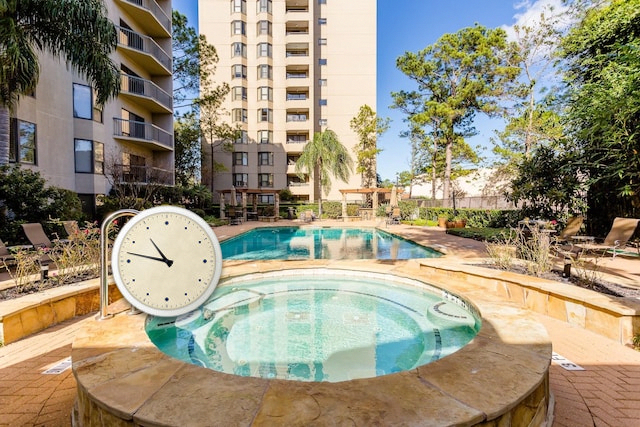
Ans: 10:47
